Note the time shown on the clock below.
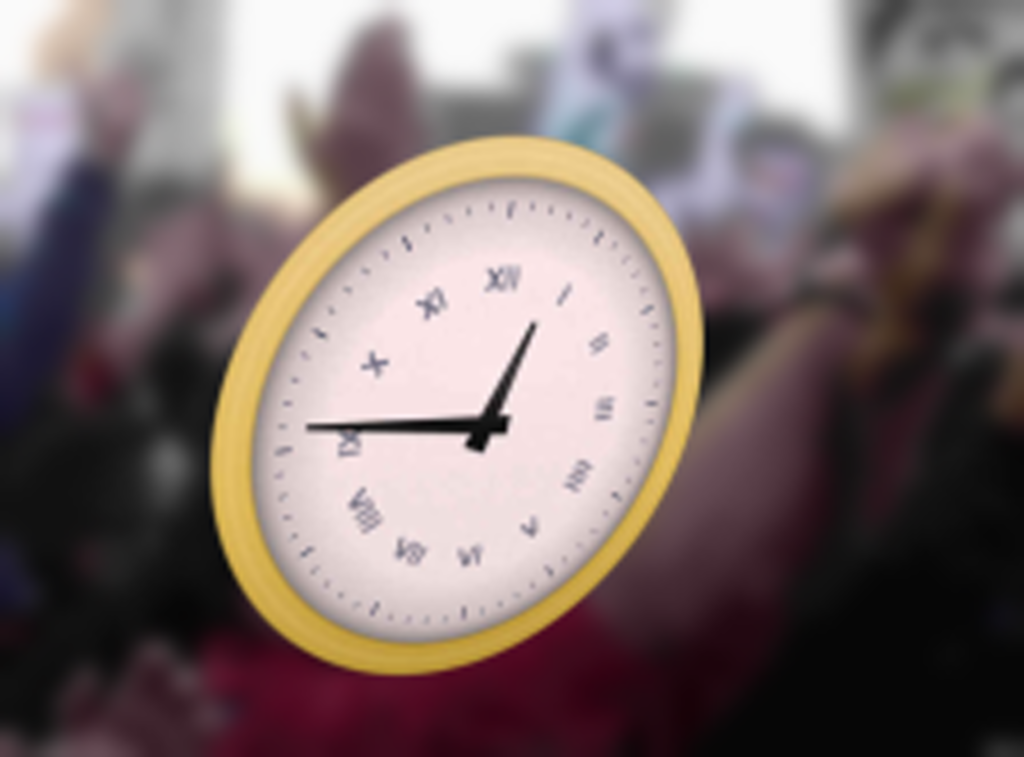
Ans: 12:46
